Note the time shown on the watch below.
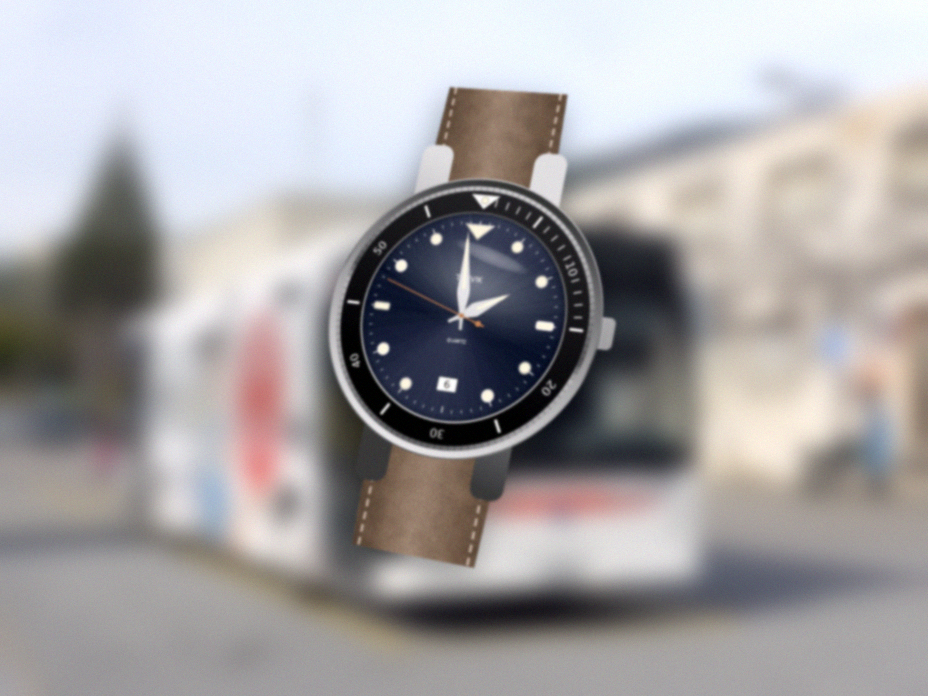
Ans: 1:58:48
